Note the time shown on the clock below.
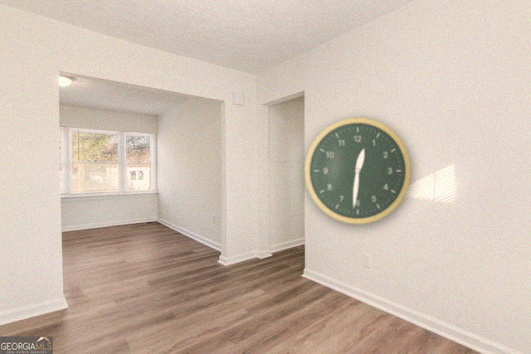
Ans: 12:31
